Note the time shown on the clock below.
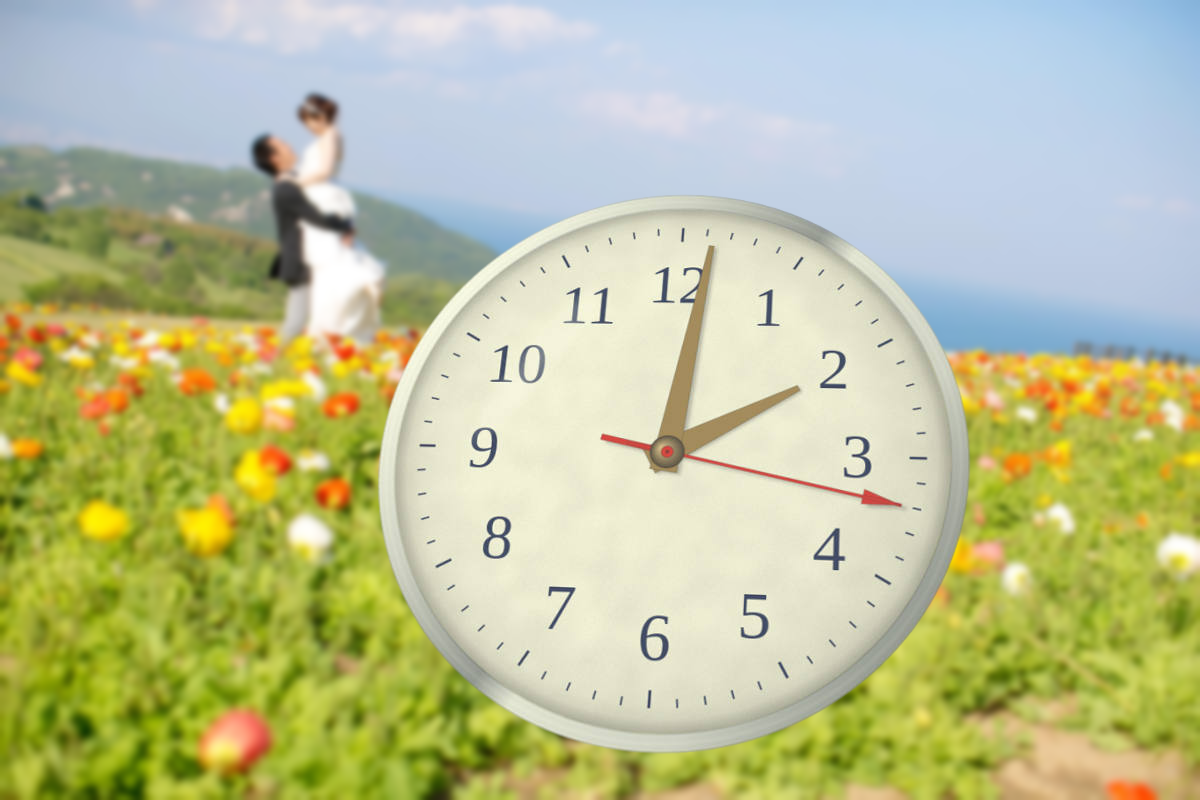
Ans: 2:01:17
